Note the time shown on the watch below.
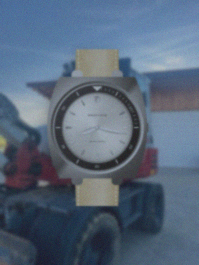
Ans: 8:17
